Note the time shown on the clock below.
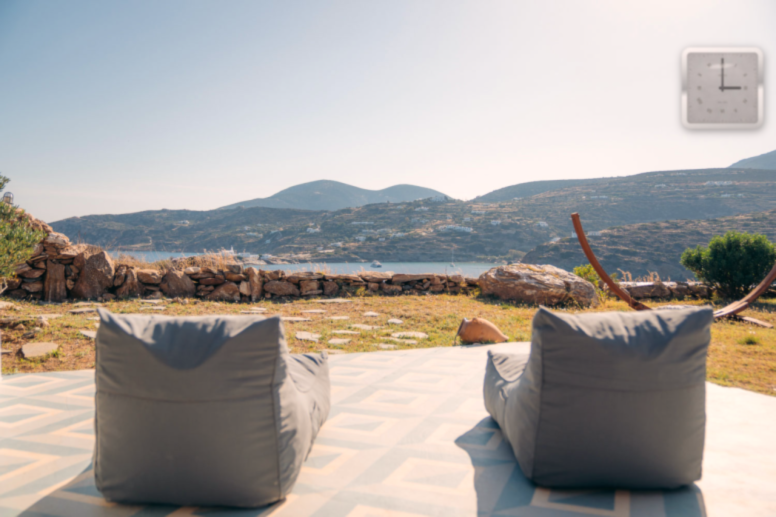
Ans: 3:00
